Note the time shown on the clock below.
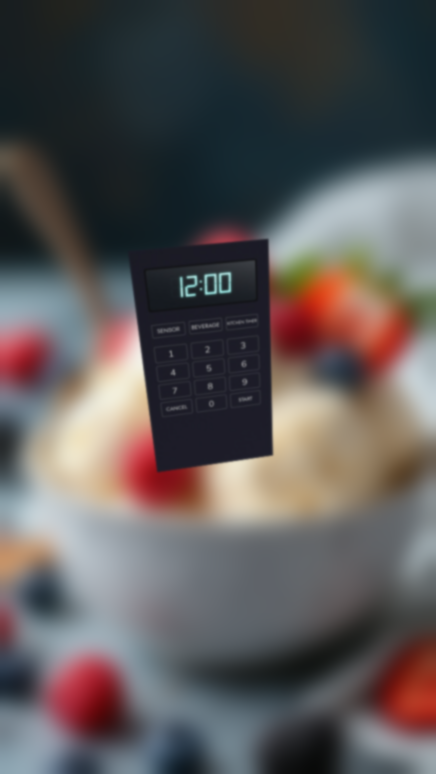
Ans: 12:00
